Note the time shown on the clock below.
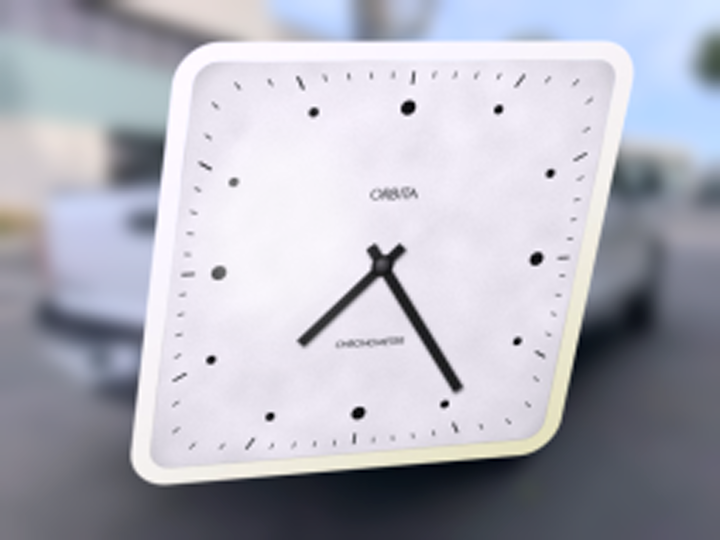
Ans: 7:24
